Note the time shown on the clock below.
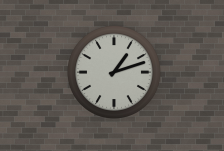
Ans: 1:12
